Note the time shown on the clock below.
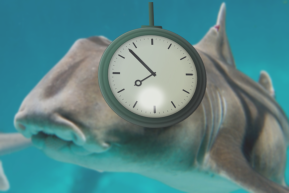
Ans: 7:53
